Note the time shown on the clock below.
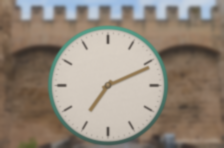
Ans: 7:11
